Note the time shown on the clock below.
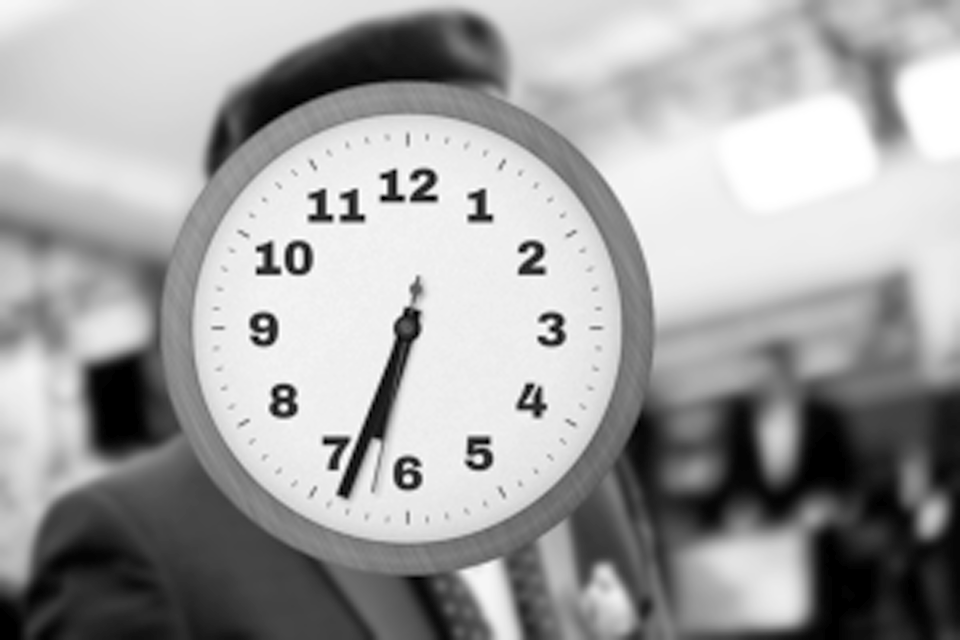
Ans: 6:33:32
